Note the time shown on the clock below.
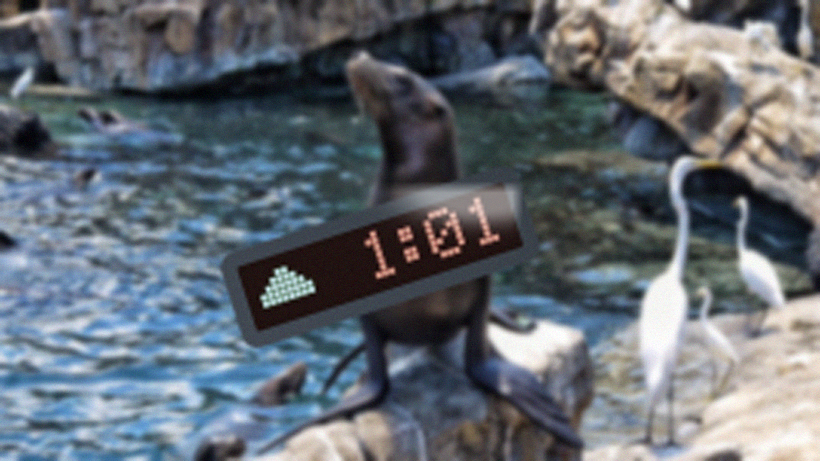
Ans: 1:01
